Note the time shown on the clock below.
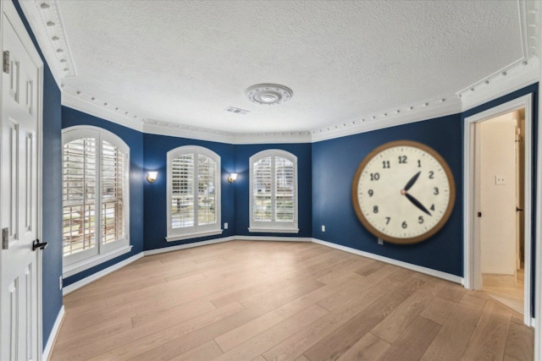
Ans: 1:22
